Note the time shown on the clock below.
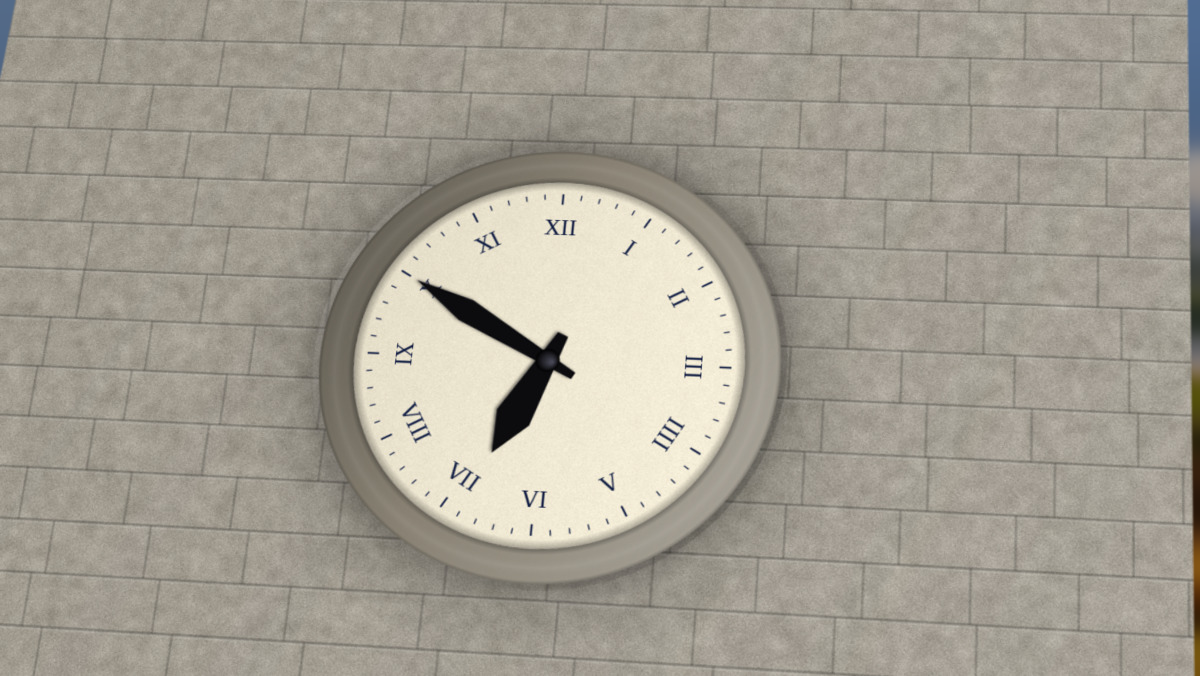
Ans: 6:50
